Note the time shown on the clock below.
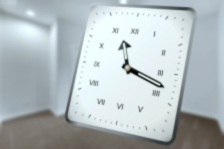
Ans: 11:18
